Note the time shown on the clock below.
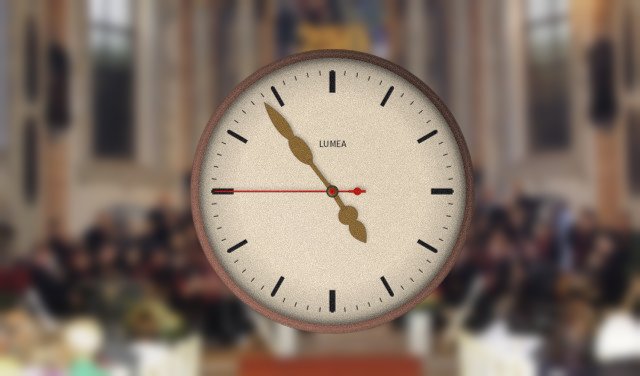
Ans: 4:53:45
